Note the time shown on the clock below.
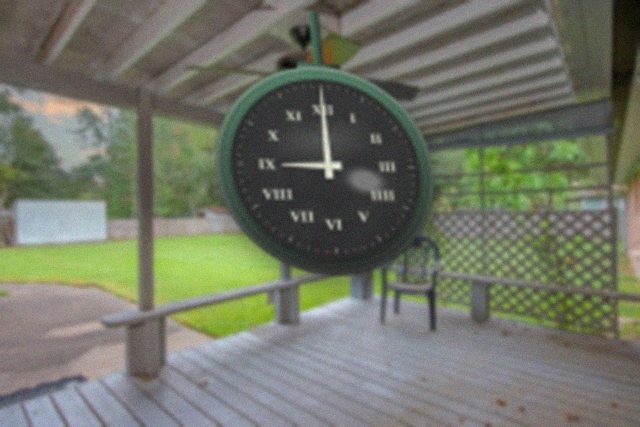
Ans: 9:00
